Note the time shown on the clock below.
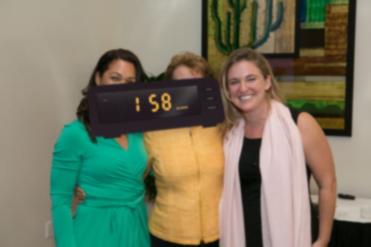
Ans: 1:58
